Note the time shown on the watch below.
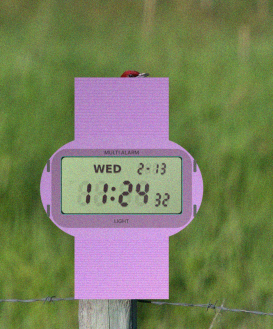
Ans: 11:24:32
